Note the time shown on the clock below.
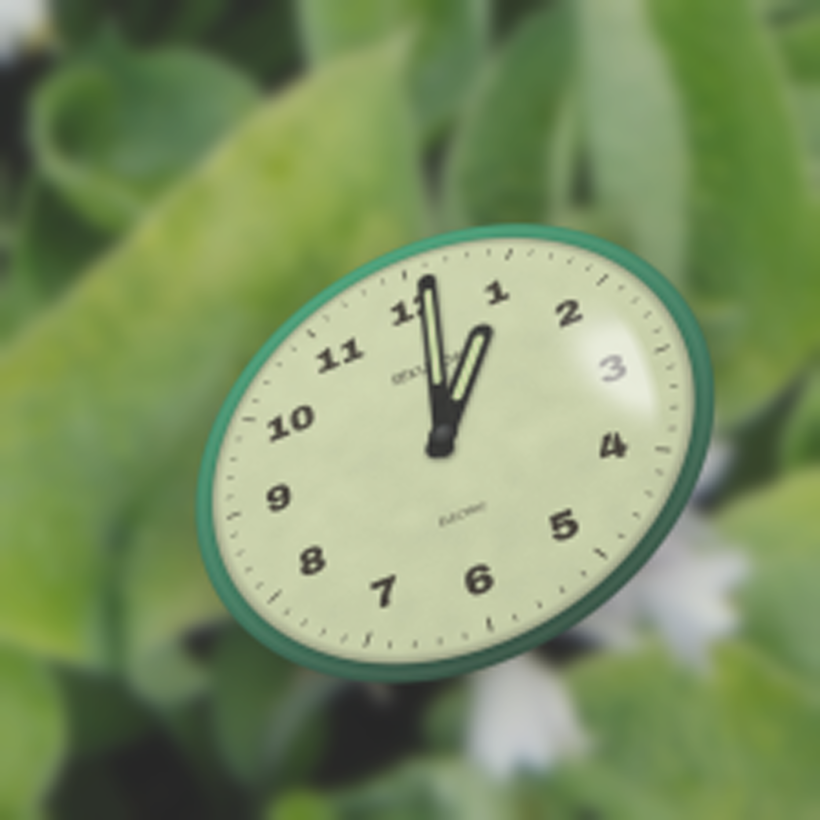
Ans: 1:01
